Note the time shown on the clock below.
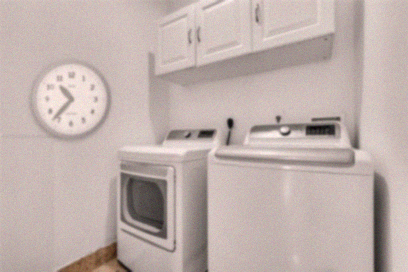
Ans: 10:37
